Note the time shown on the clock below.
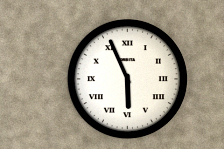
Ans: 5:56
